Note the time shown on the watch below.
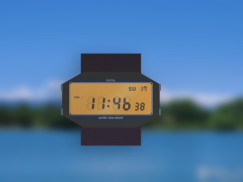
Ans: 11:46:38
